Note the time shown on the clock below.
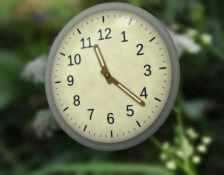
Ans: 11:22
